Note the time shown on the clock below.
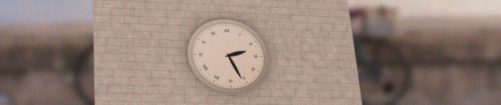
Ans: 2:26
